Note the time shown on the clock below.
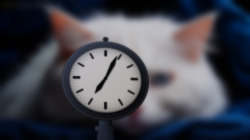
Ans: 7:04
